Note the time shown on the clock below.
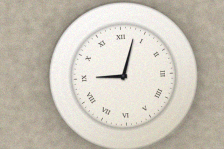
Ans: 9:03
